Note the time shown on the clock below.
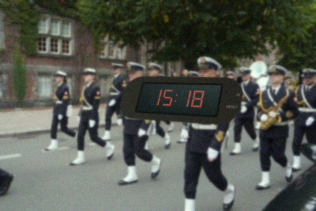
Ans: 15:18
